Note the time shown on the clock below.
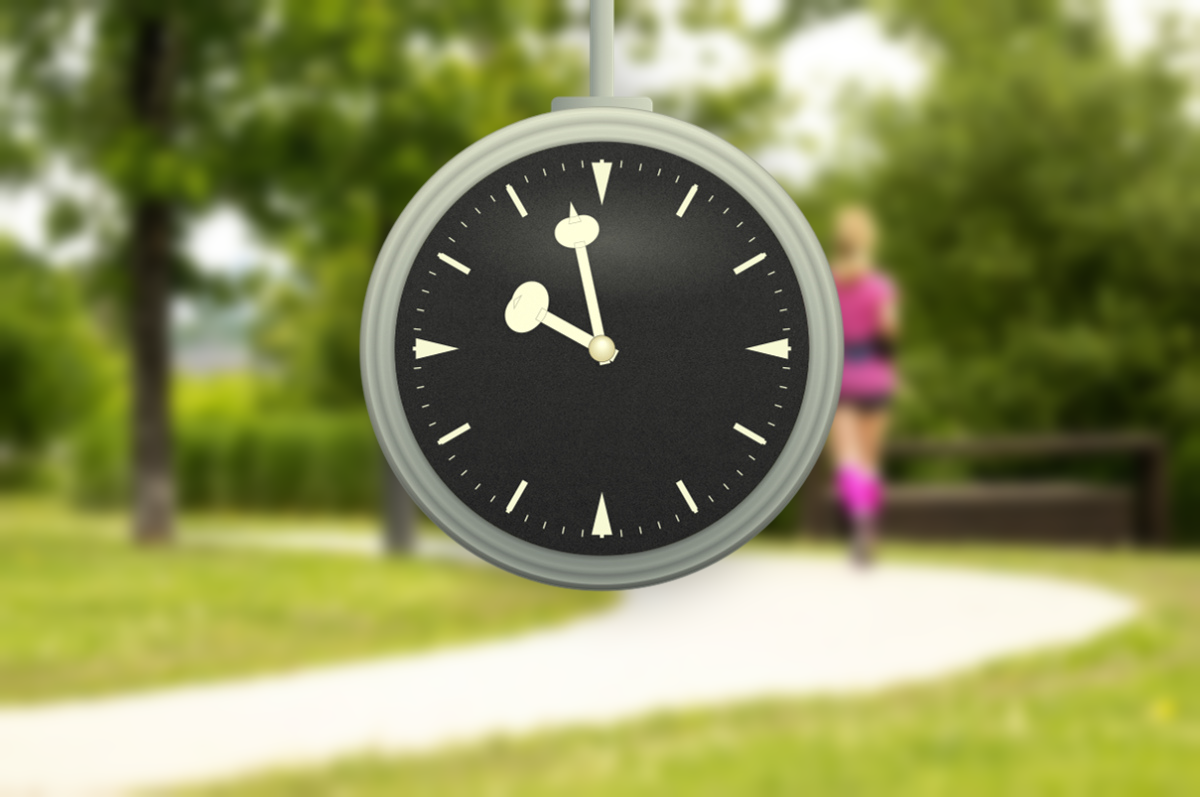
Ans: 9:58
